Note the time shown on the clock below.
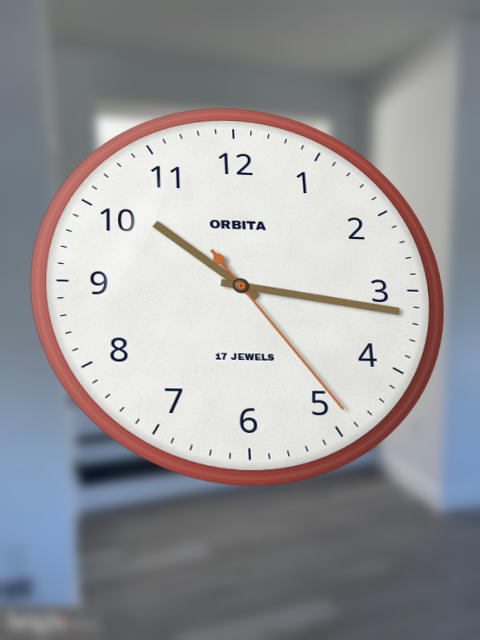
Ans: 10:16:24
